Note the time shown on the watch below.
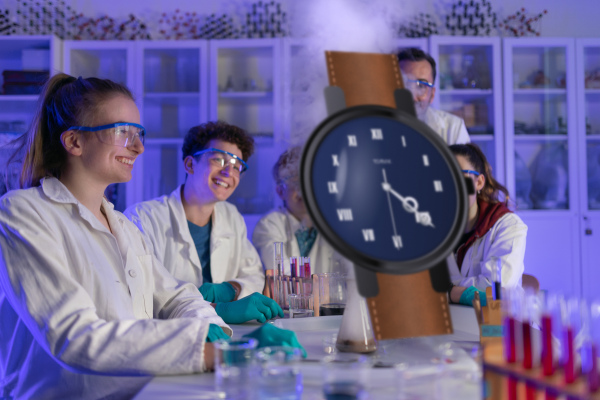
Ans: 4:22:30
